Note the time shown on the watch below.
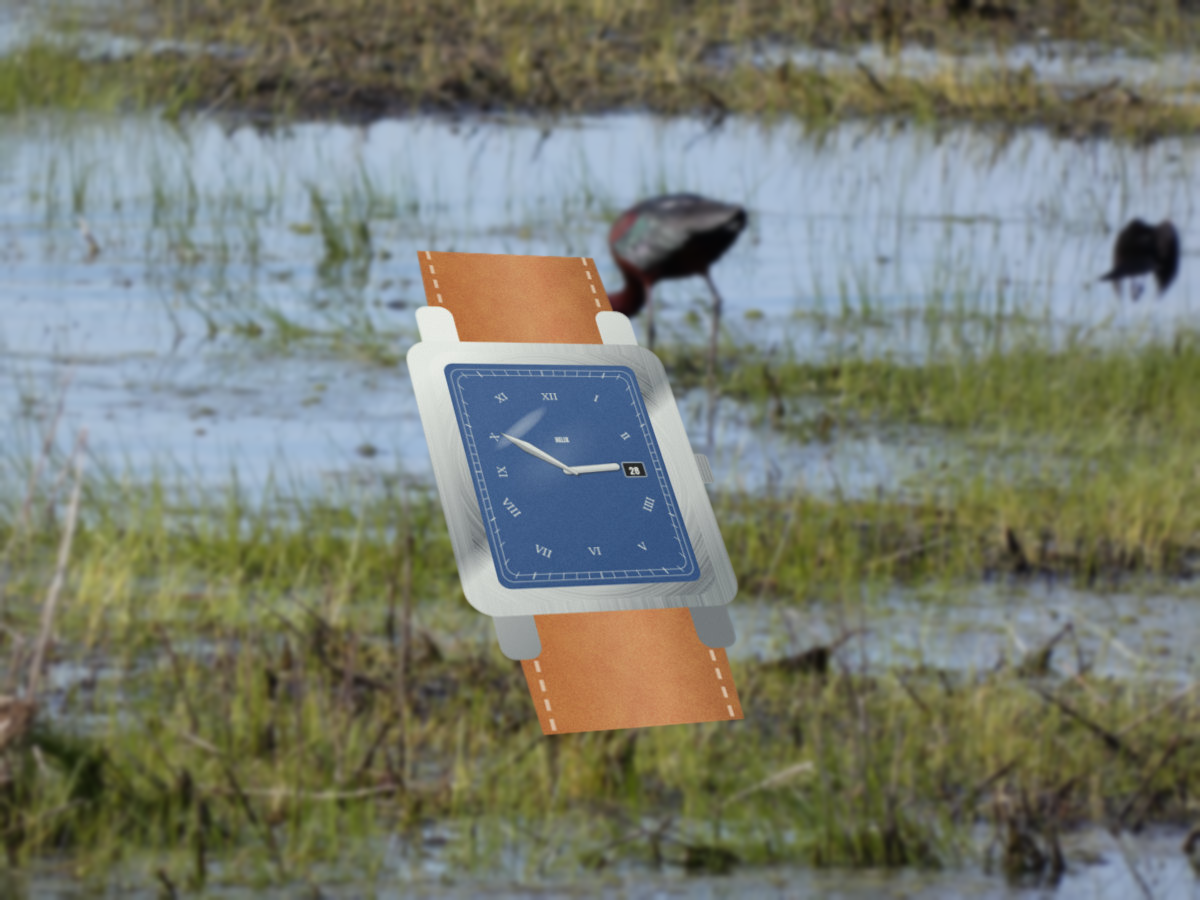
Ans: 2:51
